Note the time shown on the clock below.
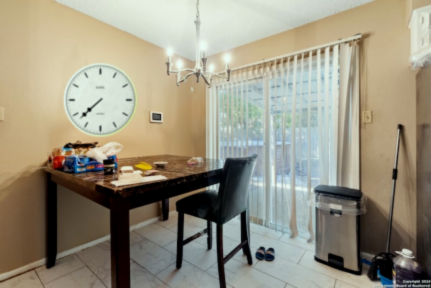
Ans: 7:38
